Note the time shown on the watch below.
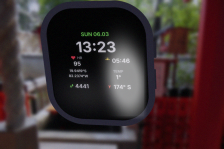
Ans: 13:23
